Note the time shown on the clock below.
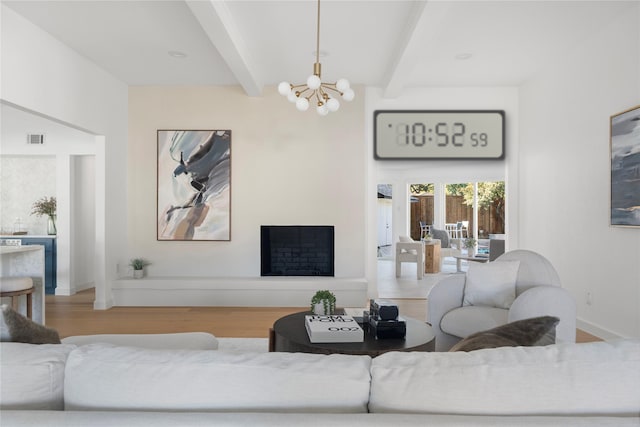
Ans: 10:52:59
